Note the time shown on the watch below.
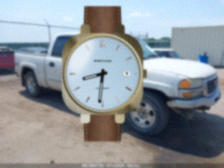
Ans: 8:31
